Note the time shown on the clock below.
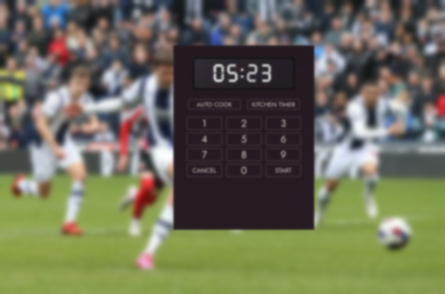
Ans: 5:23
